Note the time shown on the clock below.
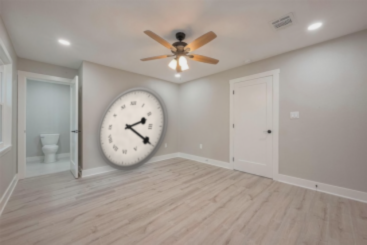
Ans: 2:20
